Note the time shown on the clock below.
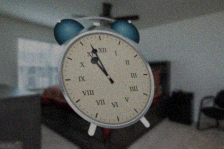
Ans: 10:57
